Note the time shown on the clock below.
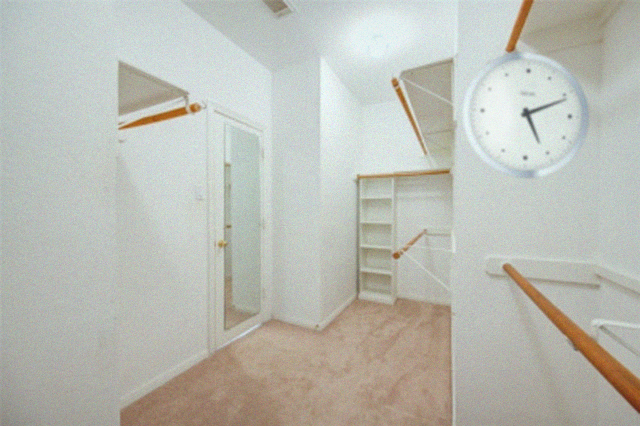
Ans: 5:11
